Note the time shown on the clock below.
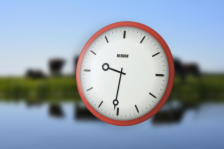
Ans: 9:31
